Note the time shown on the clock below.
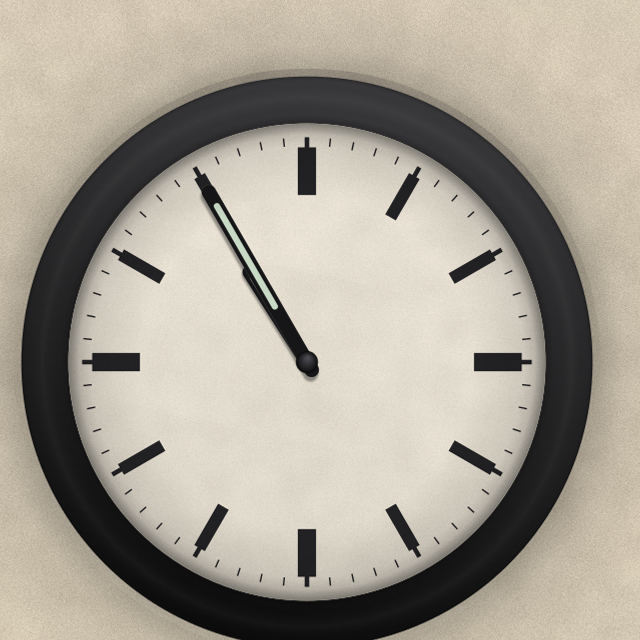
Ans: 10:55
